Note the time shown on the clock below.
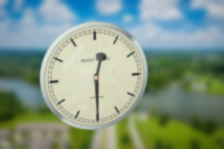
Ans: 12:30
